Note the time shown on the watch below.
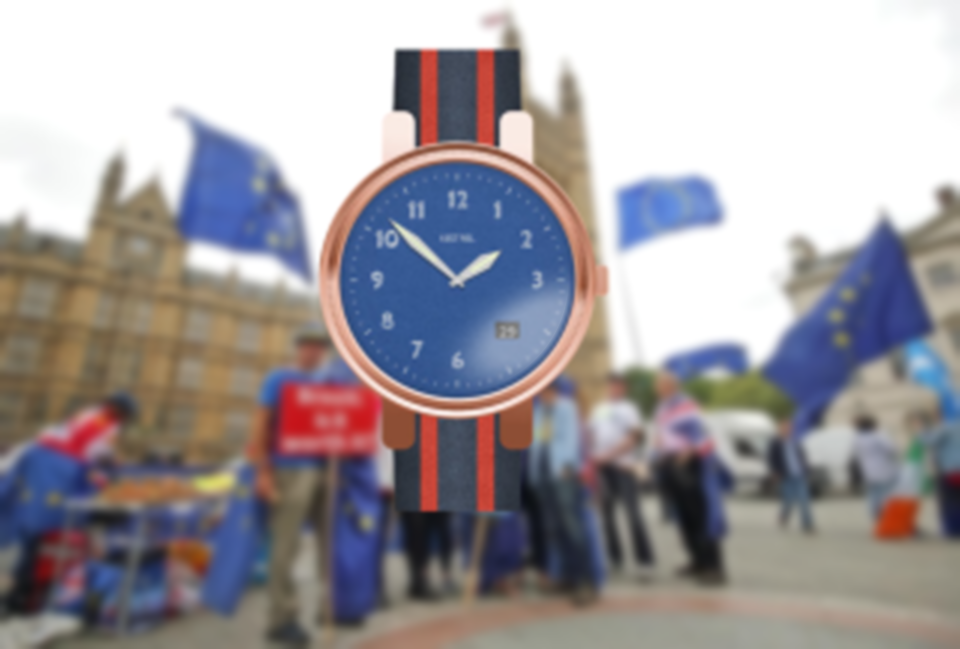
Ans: 1:52
